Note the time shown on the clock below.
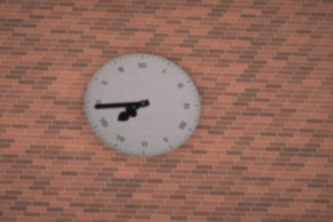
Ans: 7:44
